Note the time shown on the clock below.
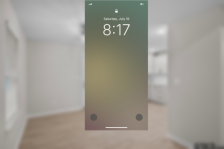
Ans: 8:17
